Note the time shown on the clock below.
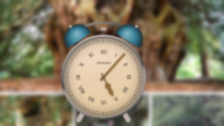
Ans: 5:07
